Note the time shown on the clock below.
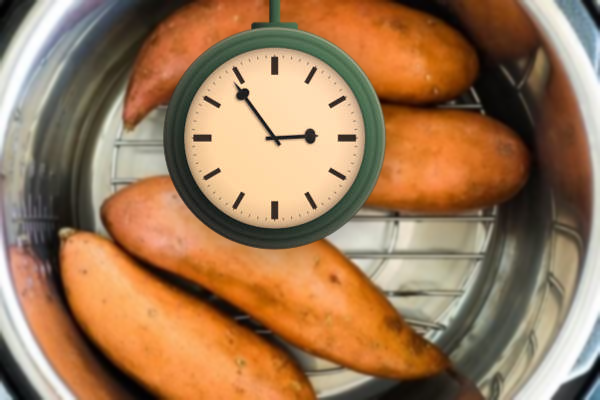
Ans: 2:54
